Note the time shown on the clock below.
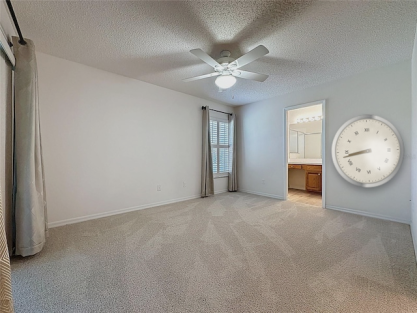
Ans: 8:43
